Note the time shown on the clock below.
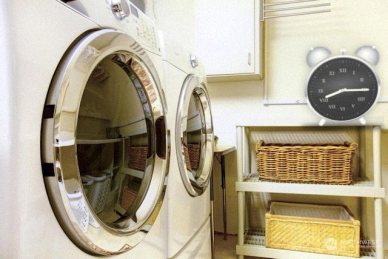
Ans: 8:15
